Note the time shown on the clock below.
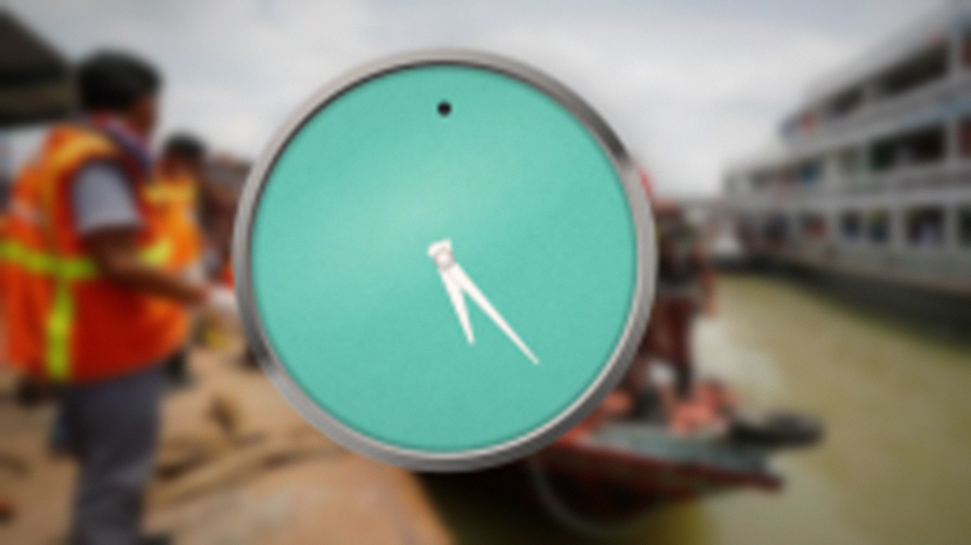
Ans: 5:23
